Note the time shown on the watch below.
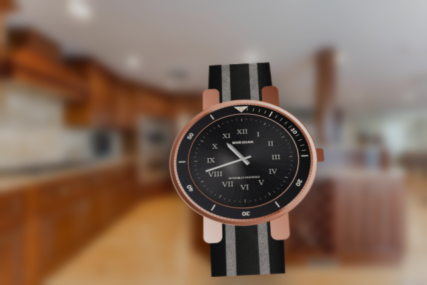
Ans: 10:42
